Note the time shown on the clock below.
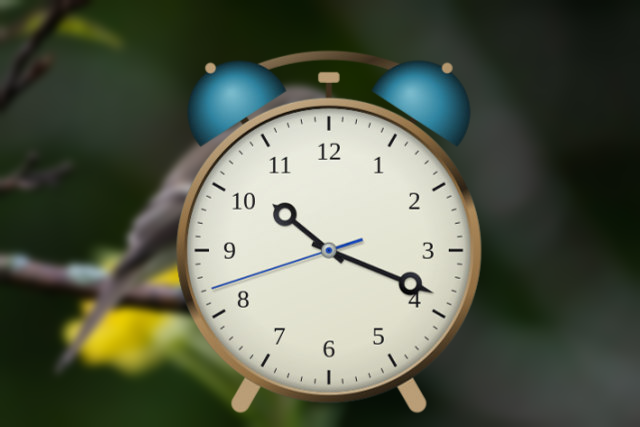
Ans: 10:18:42
